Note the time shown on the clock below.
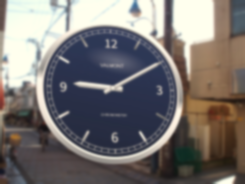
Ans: 9:10
